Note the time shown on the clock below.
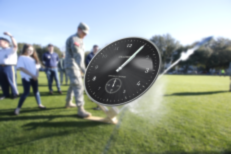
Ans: 1:05
